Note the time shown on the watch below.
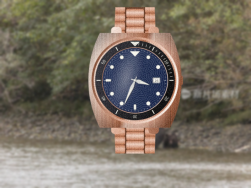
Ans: 3:34
